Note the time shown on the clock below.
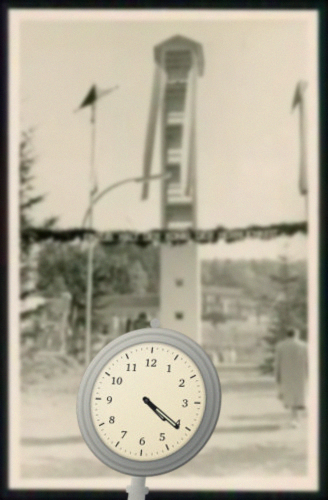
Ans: 4:21
